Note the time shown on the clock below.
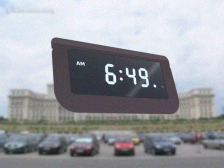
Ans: 6:49
